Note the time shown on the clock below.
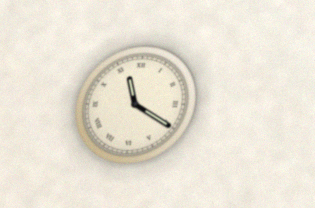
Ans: 11:20
